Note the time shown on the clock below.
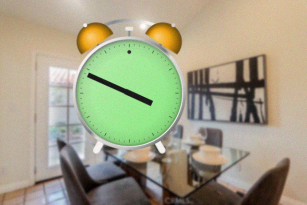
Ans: 3:49
